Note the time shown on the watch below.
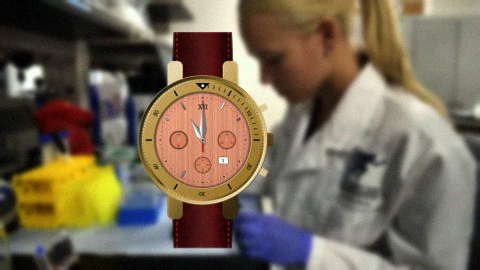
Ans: 11:00
